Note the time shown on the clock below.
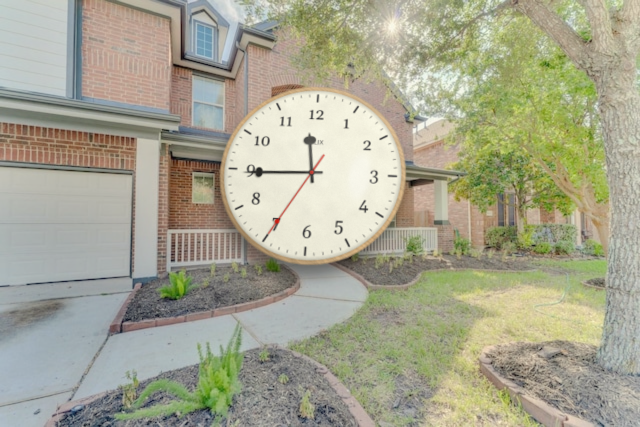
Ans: 11:44:35
